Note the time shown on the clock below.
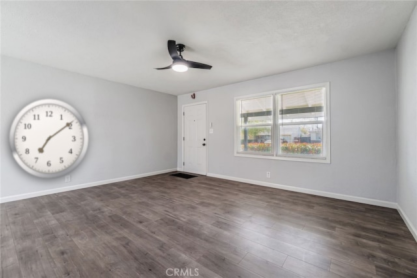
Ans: 7:09
